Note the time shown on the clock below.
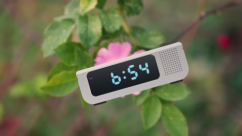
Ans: 6:54
